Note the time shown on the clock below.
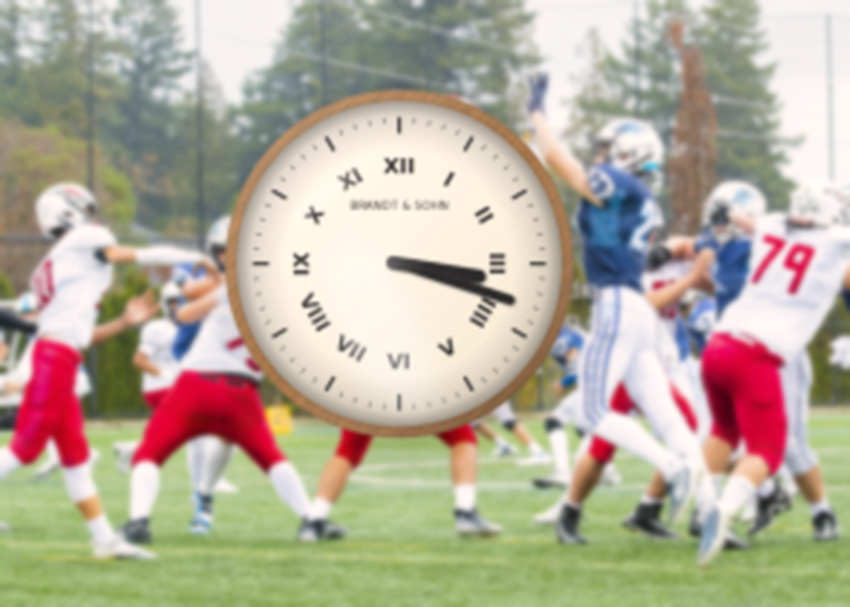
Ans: 3:18
